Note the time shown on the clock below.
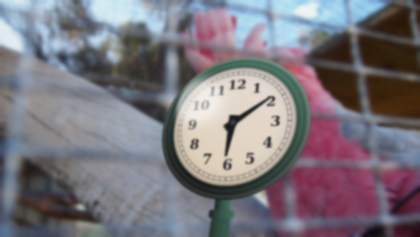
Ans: 6:09
